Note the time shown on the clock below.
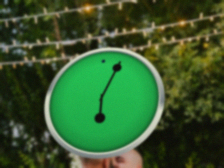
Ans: 6:04
